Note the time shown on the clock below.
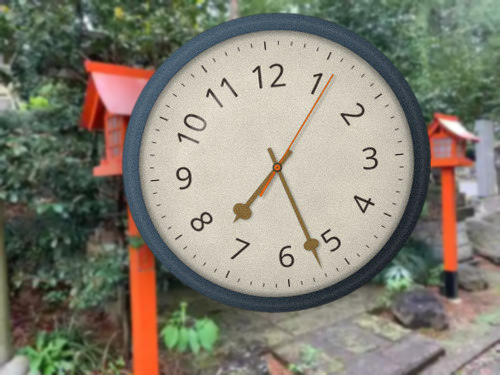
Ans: 7:27:06
